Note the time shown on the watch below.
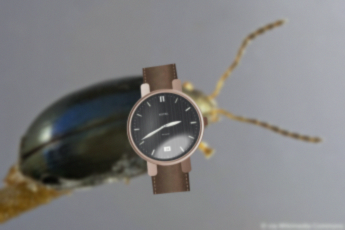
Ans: 2:41
